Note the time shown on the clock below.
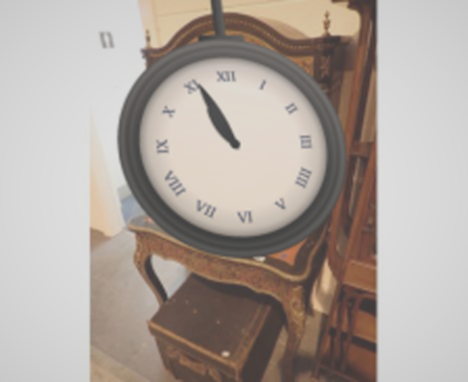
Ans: 10:56
